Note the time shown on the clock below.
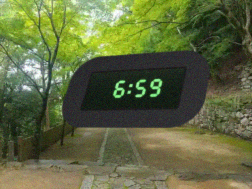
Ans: 6:59
